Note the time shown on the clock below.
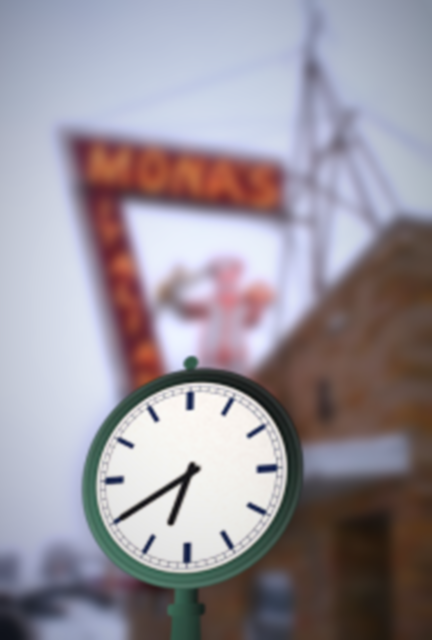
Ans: 6:40
